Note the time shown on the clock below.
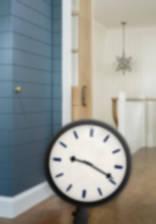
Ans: 9:19
